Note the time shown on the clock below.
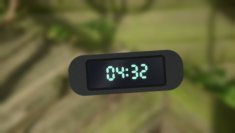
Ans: 4:32
